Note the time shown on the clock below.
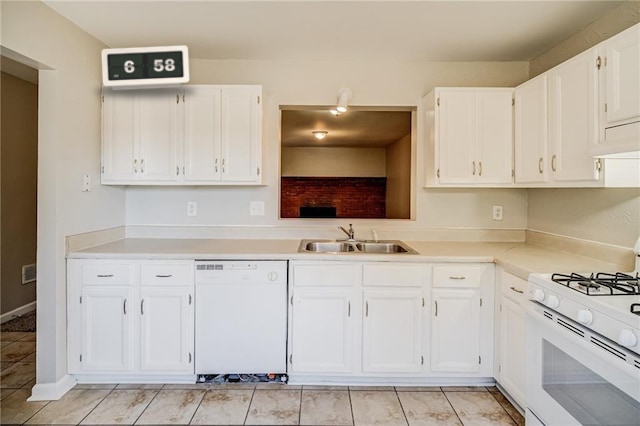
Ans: 6:58
